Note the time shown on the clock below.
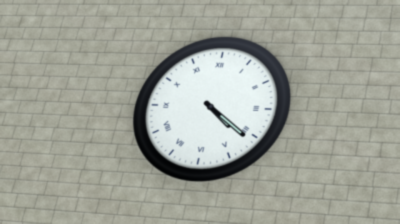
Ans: 4:21
